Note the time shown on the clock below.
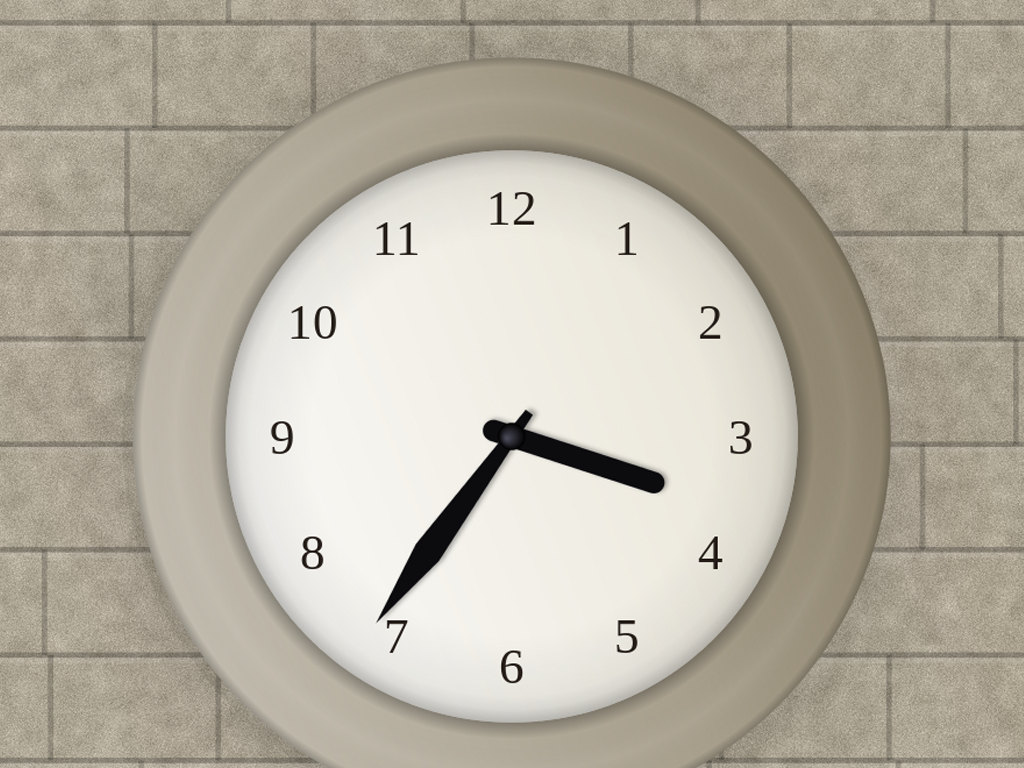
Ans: 3:36
